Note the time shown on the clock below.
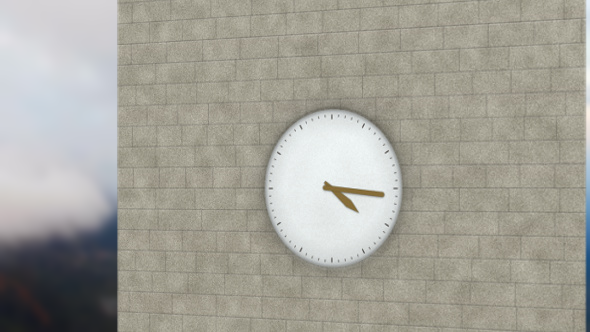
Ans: 4:16
